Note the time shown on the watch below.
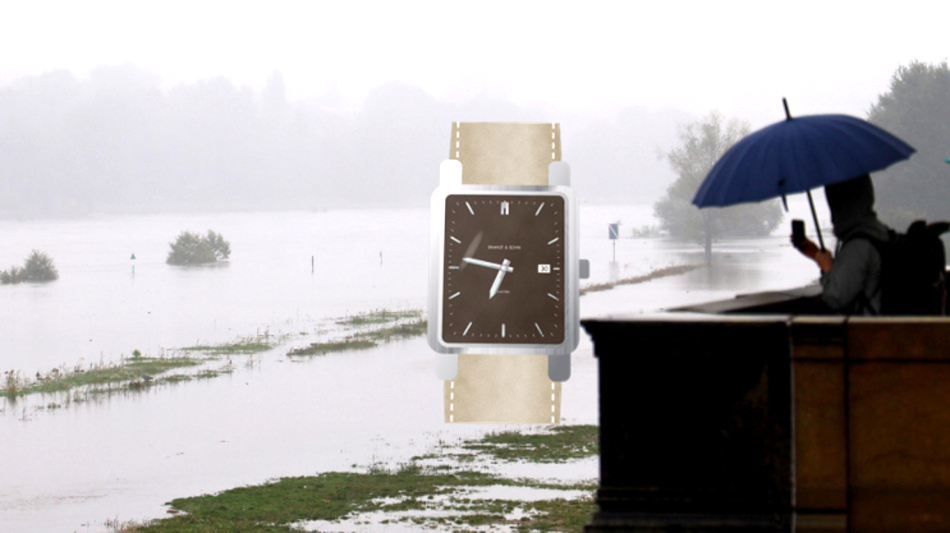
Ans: 6:47
